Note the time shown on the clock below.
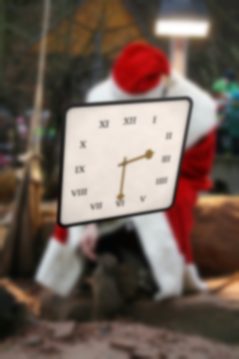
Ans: 2:30
